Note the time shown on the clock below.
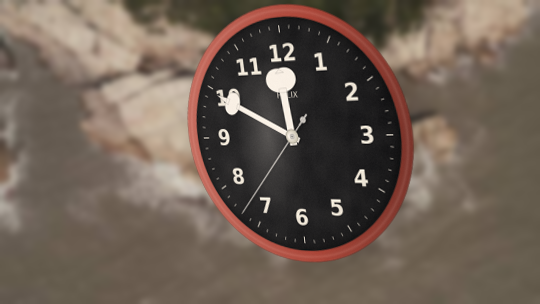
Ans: 11:49:37
